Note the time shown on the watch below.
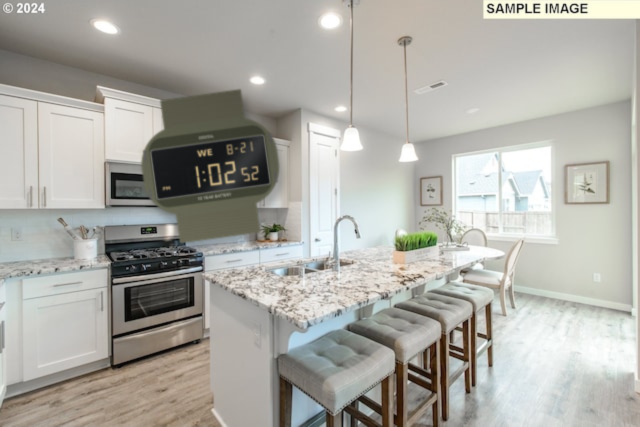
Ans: 1:02:52
